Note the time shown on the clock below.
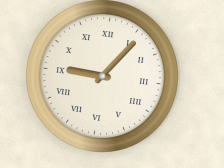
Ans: 9:06
